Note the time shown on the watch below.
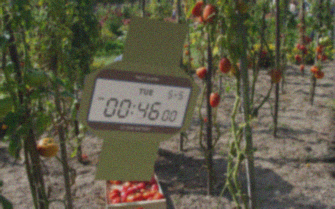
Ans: 0:46:00
